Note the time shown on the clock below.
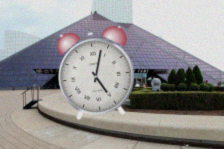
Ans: 5:03
